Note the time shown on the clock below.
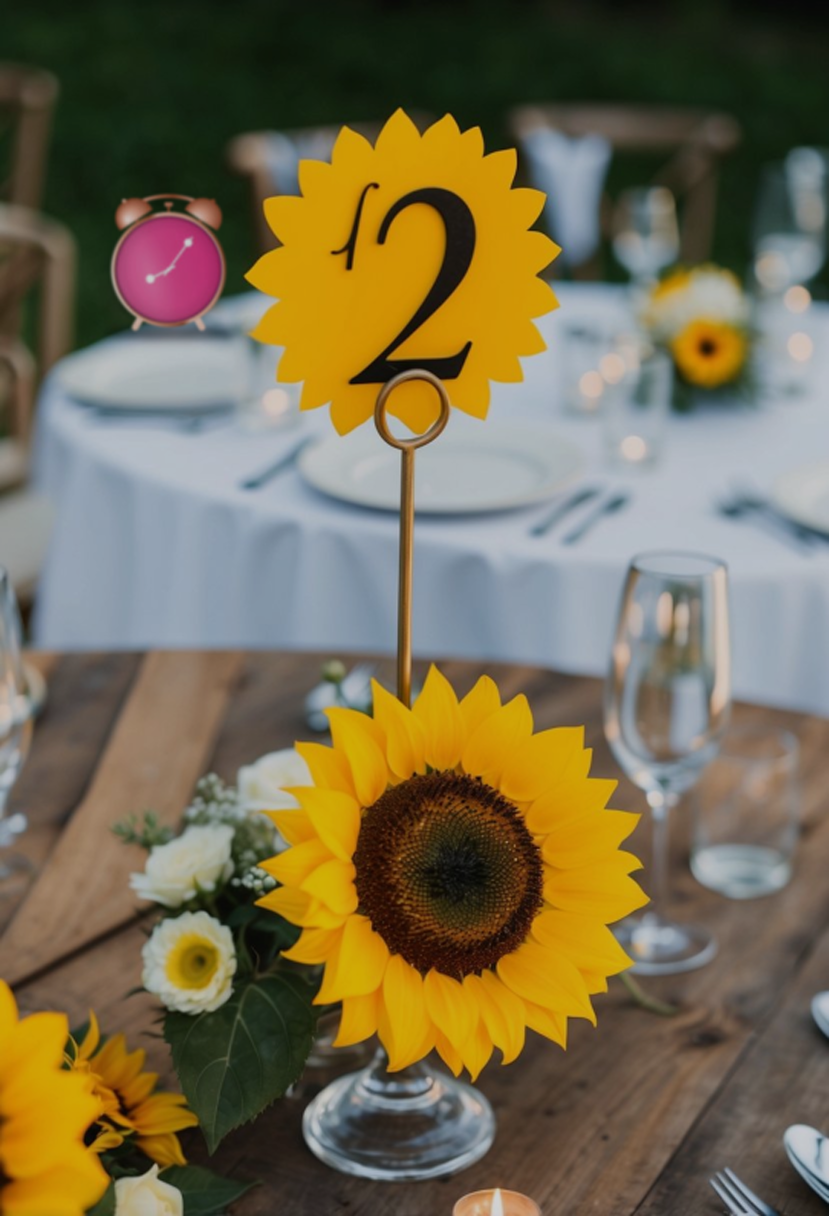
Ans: 8:06
